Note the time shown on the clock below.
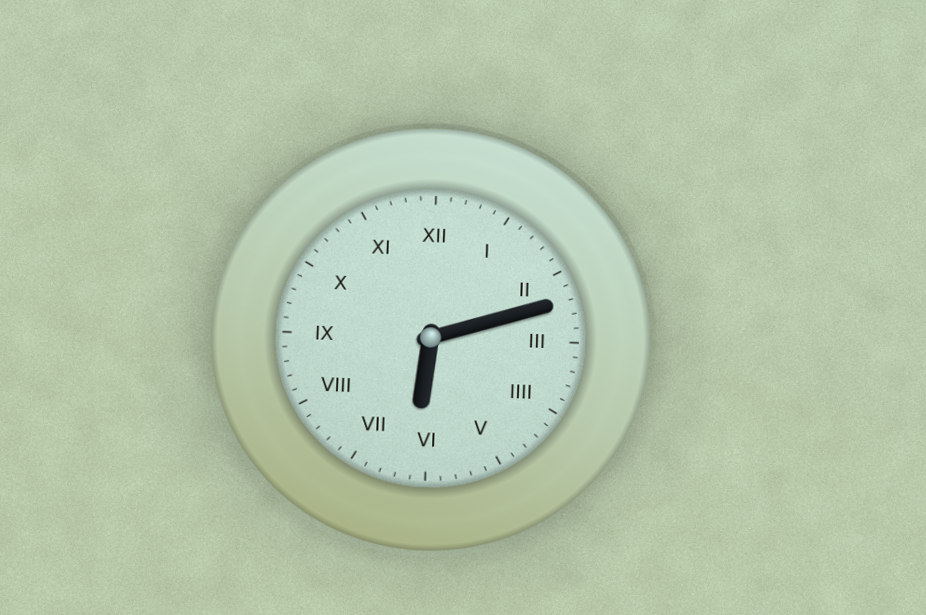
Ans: 6:12
